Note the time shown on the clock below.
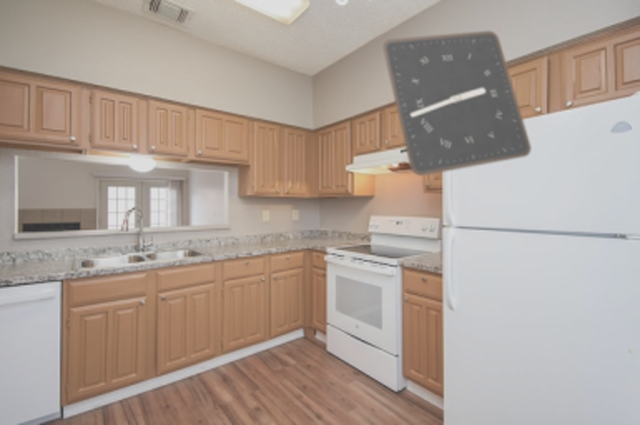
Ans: 2:43
